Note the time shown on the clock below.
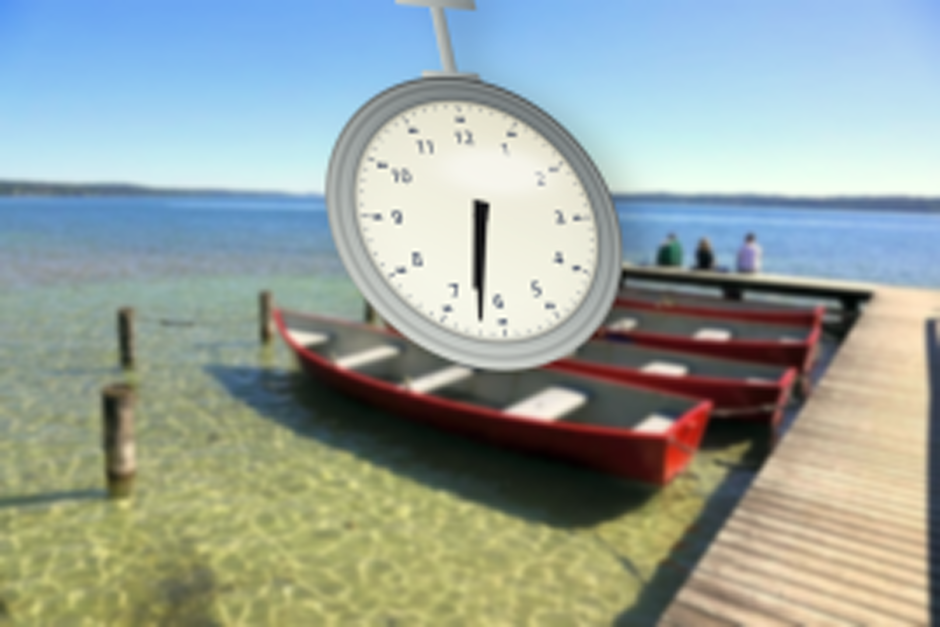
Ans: 6:32
